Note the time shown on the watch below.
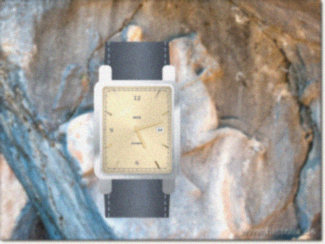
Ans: 5:12
